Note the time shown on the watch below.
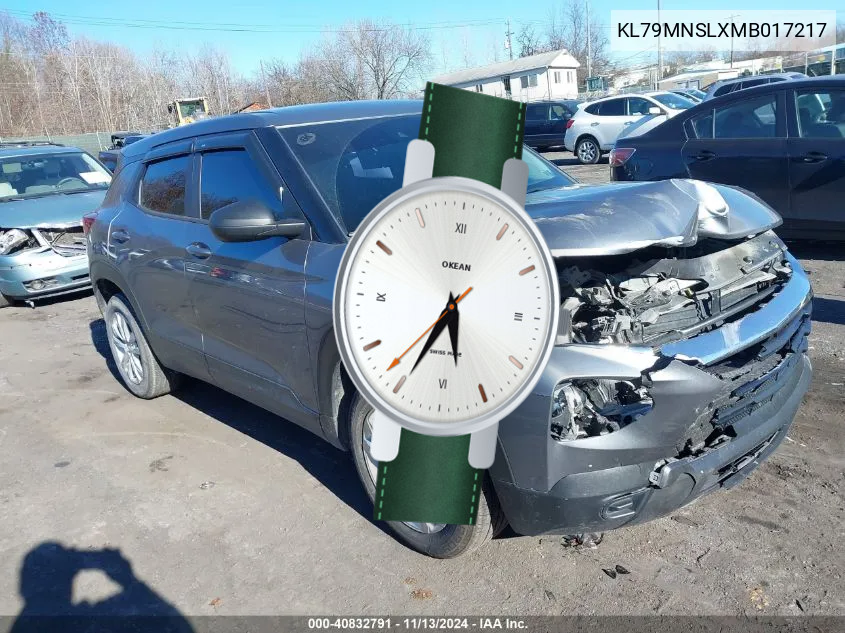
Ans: 5:34:37
